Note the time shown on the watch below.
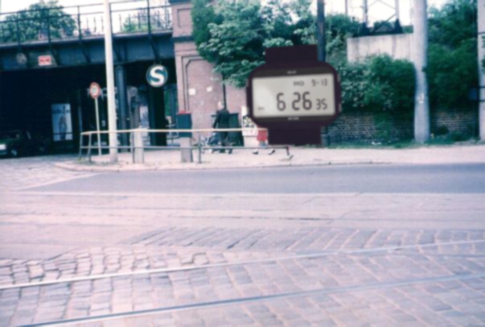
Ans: 6:26
